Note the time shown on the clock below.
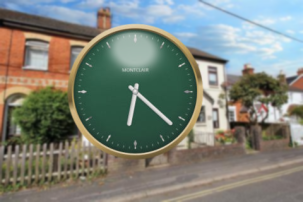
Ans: 6:22
